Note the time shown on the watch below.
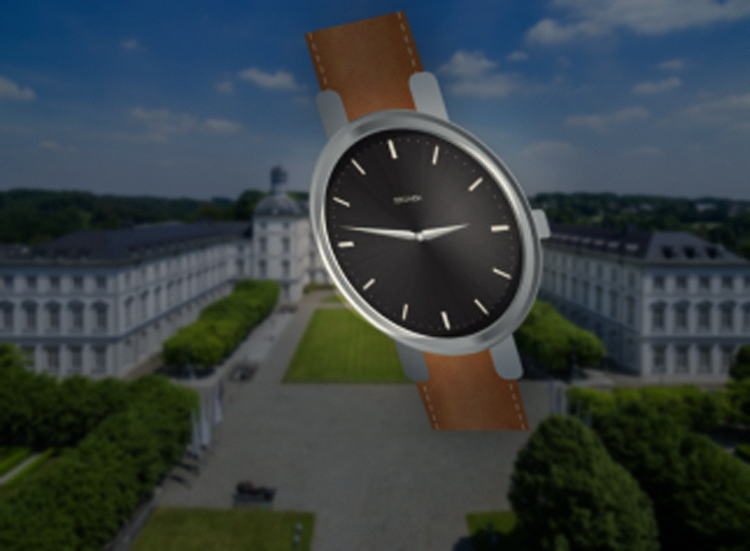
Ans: 2:47
